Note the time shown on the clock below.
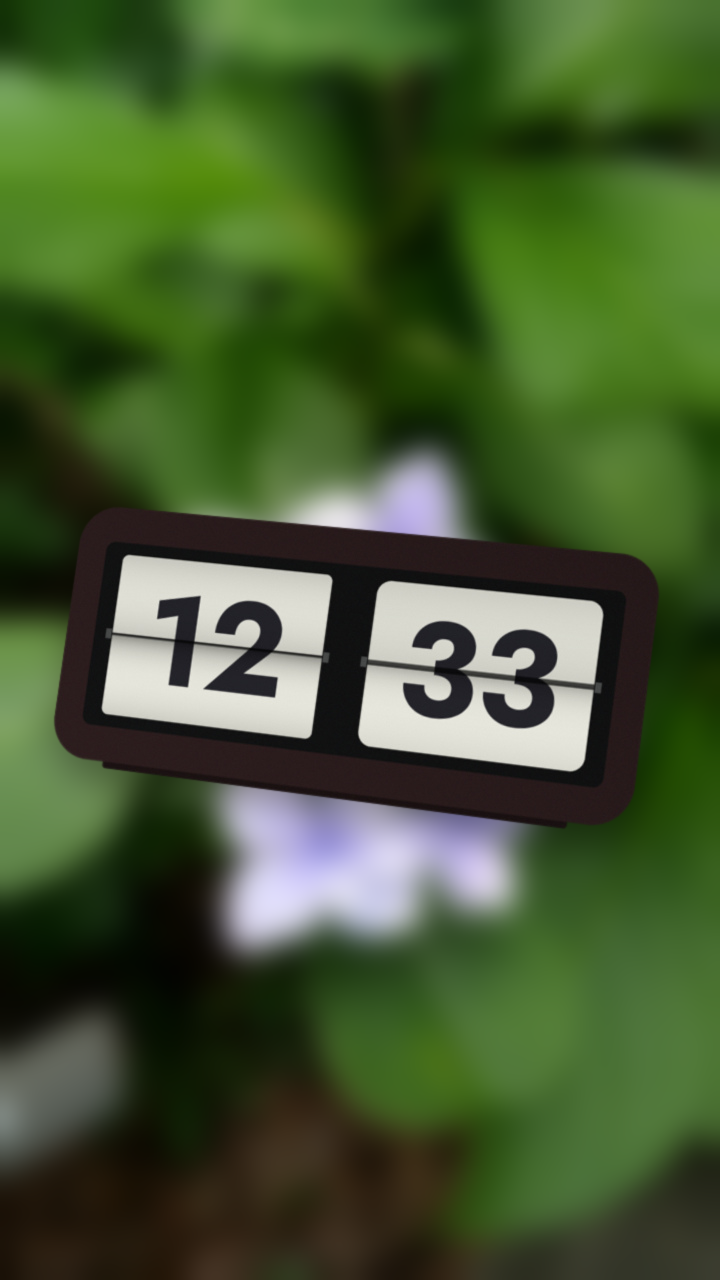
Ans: 12:33
